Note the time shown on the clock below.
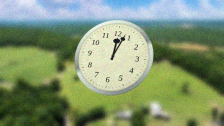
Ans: 12:03
